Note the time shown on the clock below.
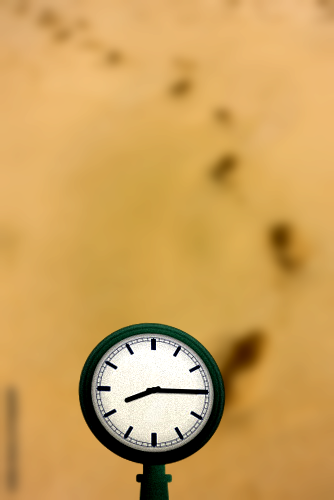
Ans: 8:15
